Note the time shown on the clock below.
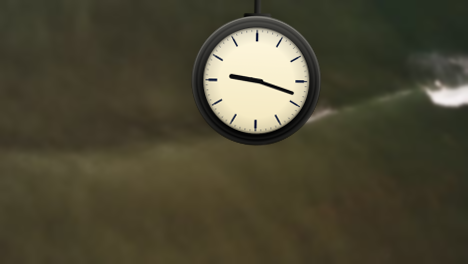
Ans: 9:18
